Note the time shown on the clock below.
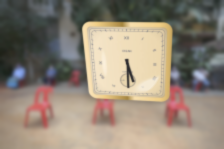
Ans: 5:30
